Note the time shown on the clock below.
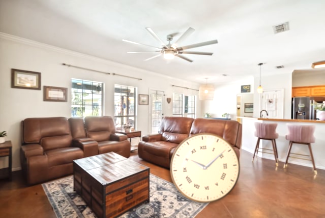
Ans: 10:09
